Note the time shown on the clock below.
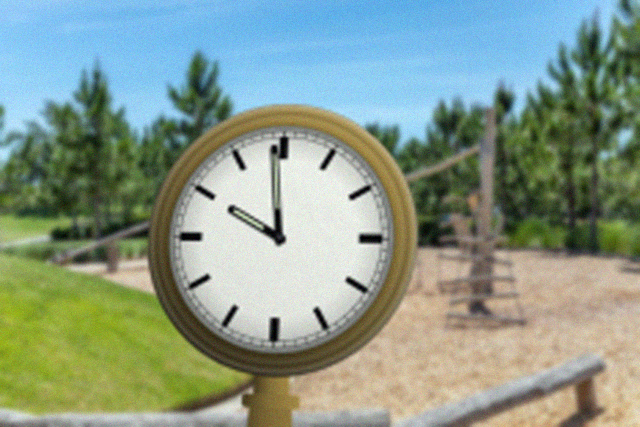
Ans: 9:59
